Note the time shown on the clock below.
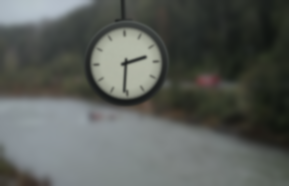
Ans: 2:31
